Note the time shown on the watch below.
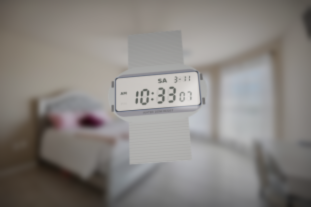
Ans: 10:33:07
